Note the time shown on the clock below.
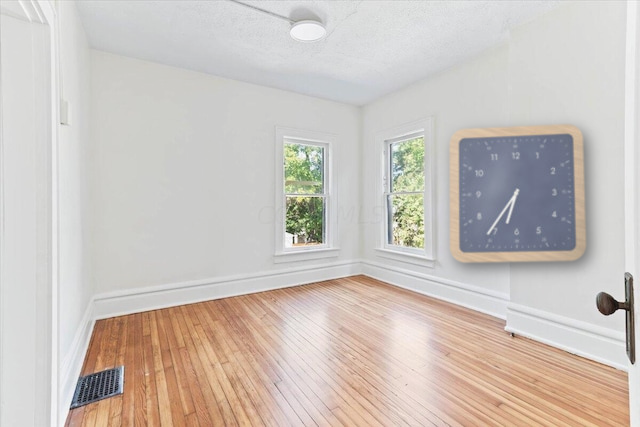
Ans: 6:36
